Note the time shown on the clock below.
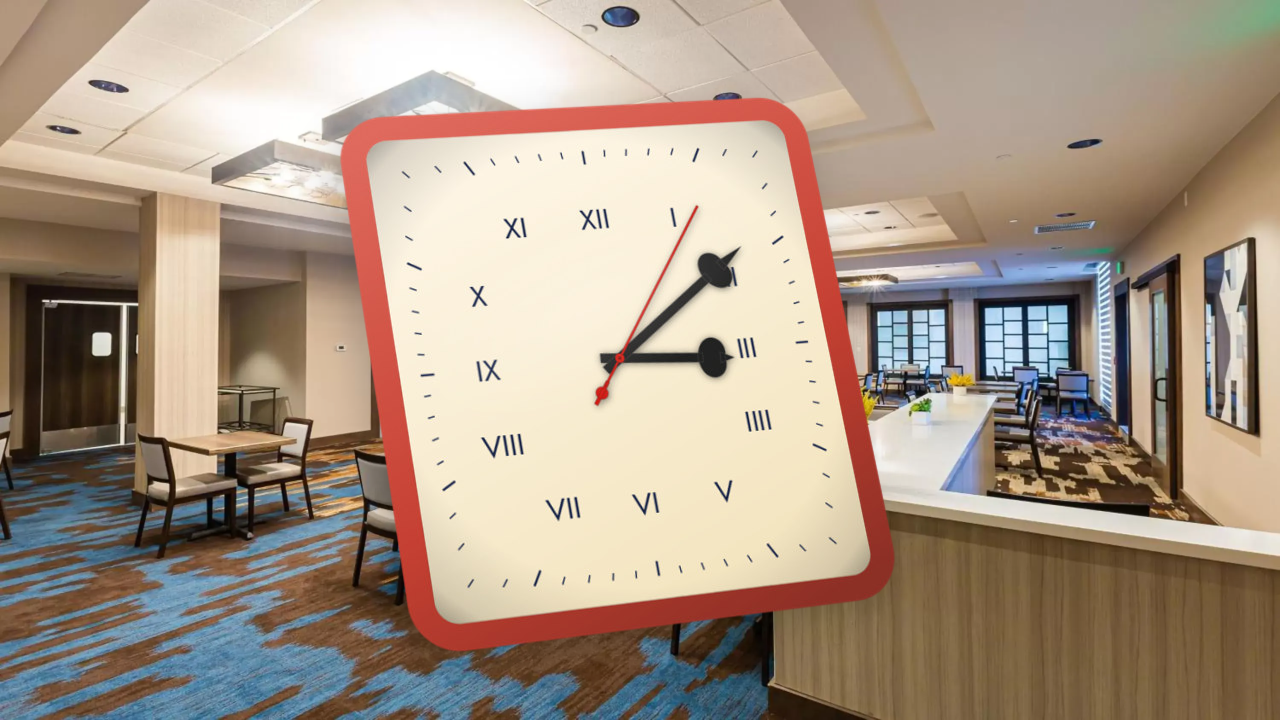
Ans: 3:09:06
